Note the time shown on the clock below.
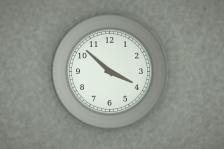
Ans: 3:52
